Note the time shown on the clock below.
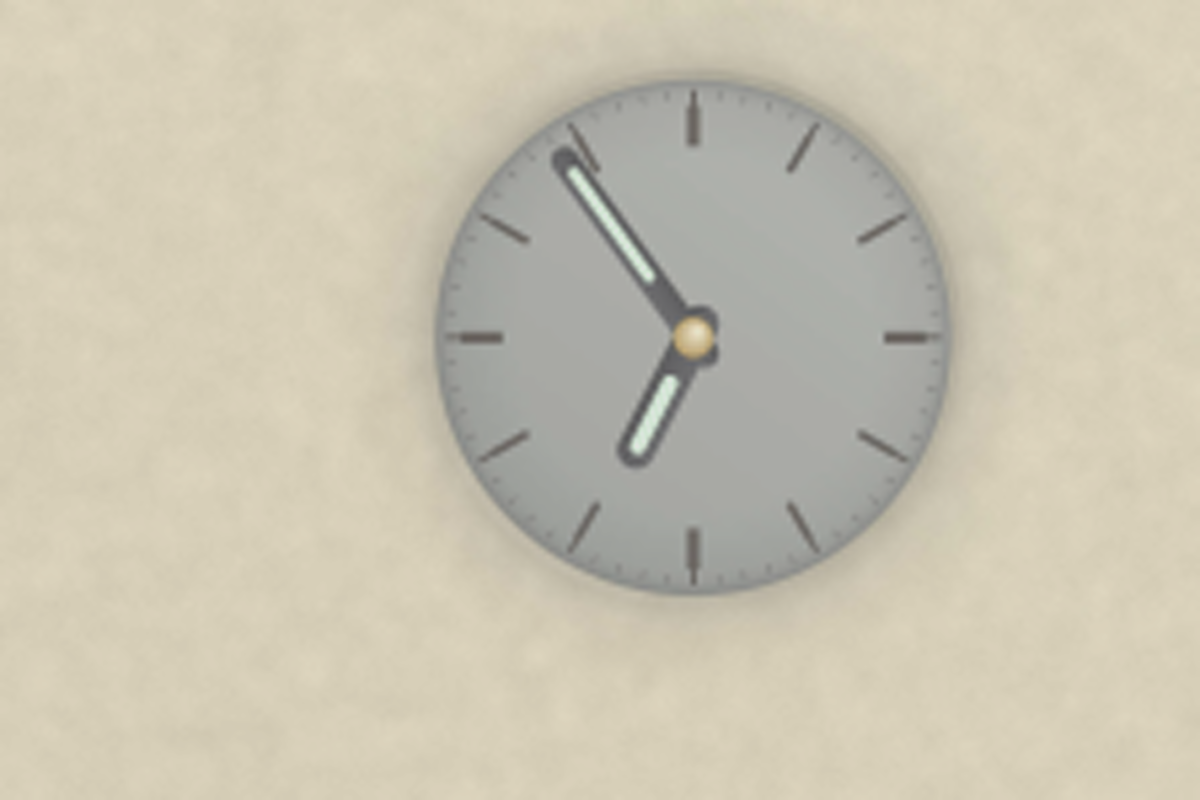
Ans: 6:54
